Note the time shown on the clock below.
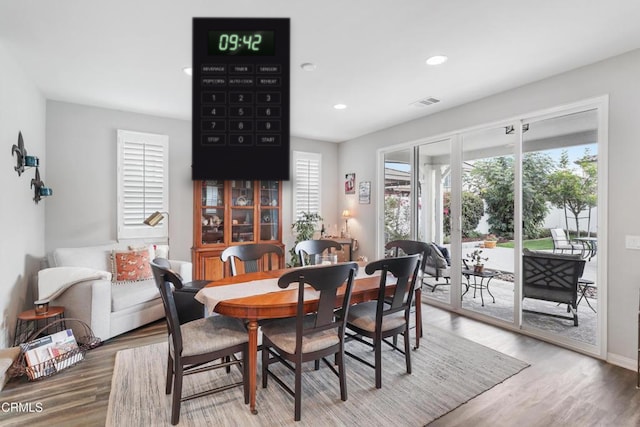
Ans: 9:42
